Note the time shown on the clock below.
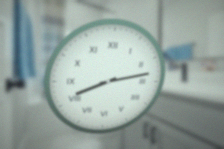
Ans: 8:13
